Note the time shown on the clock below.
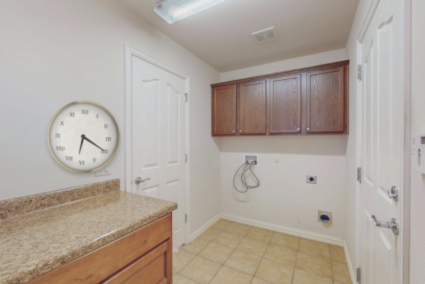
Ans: 6:20
